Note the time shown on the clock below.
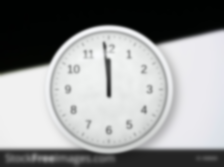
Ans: 11:59
